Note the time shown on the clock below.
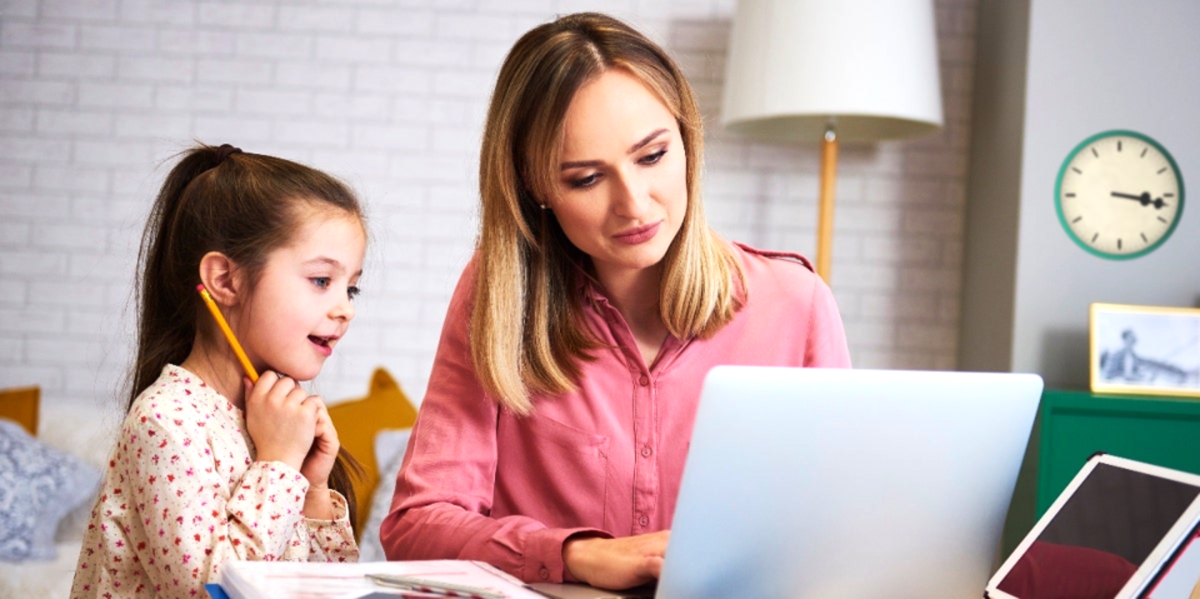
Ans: 3:17
